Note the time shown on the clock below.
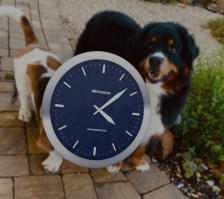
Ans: 4:08
